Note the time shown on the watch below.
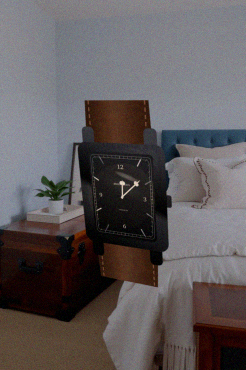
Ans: 12:08
